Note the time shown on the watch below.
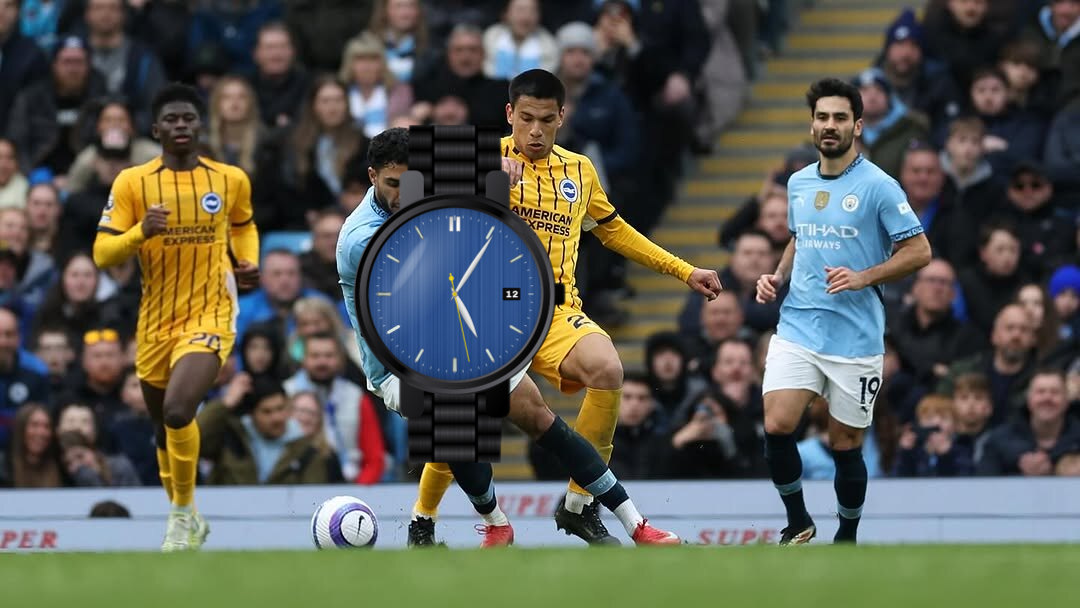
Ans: 5:05:28
